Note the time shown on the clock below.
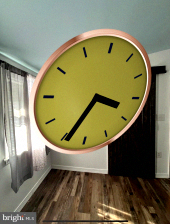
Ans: 3:34
